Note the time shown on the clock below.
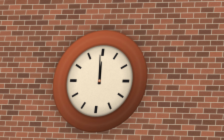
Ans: 11:59
